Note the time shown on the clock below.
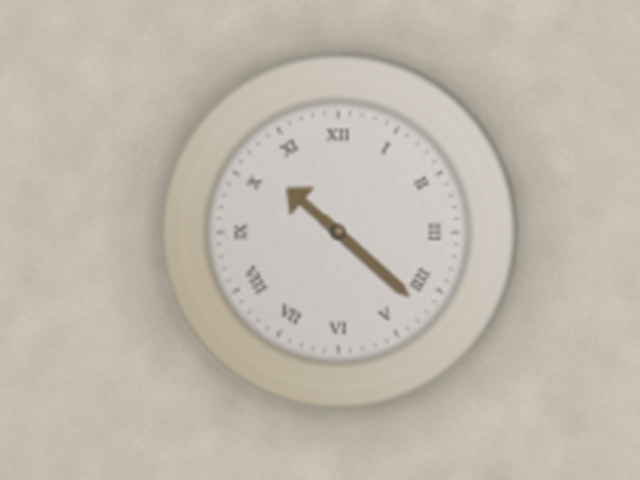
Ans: 10:22
